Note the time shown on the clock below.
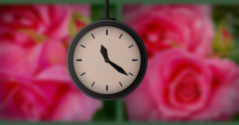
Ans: 11:21
